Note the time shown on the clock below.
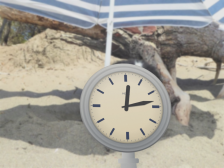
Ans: 12:13
